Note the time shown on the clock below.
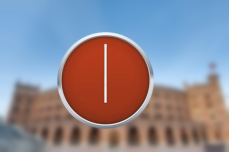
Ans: 6:00
